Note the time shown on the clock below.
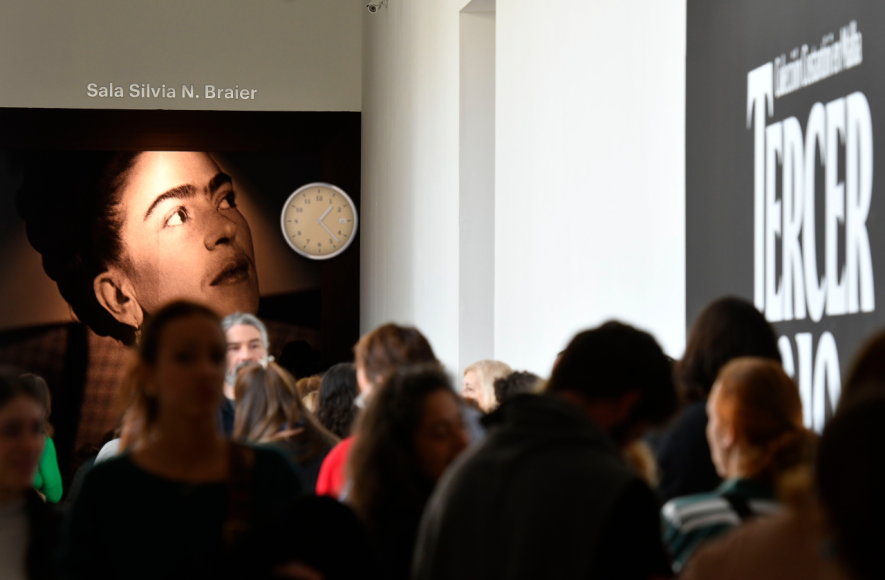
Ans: 1:23
